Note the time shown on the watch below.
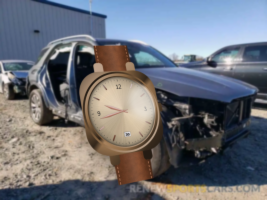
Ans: 9:43
